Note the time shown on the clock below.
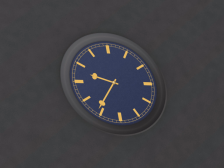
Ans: 9:36
